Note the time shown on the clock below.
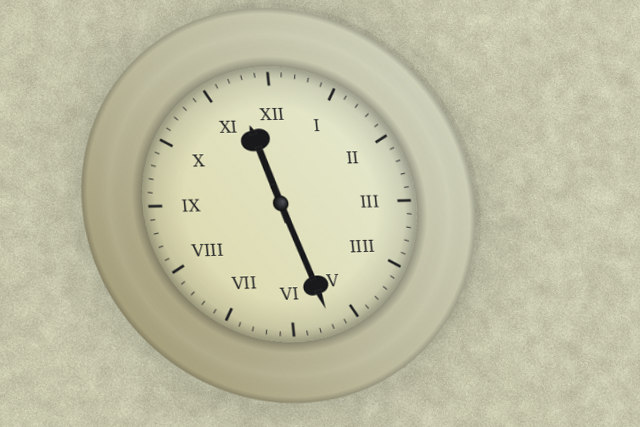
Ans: 11:27
